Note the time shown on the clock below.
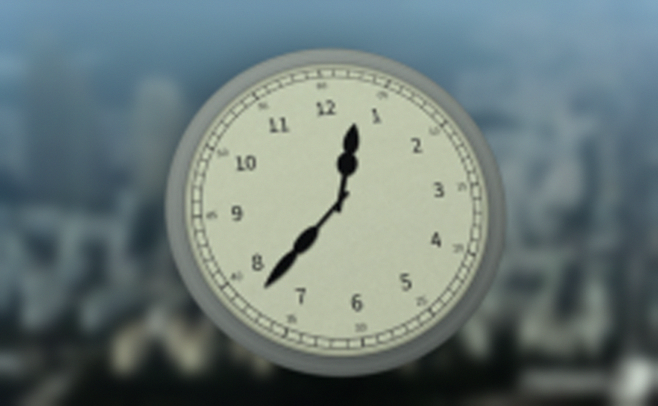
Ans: 12:38
